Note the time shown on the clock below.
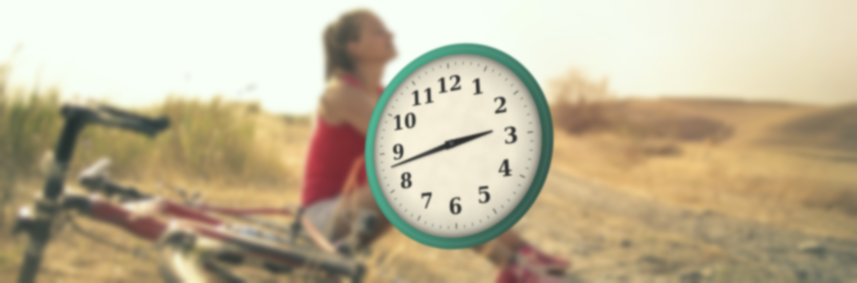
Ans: 2:43
